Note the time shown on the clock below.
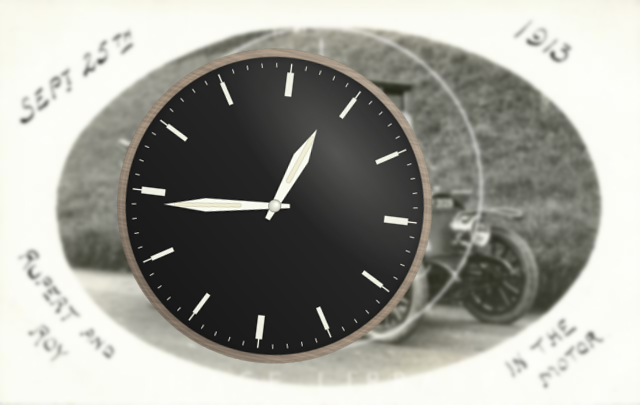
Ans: 12:44
